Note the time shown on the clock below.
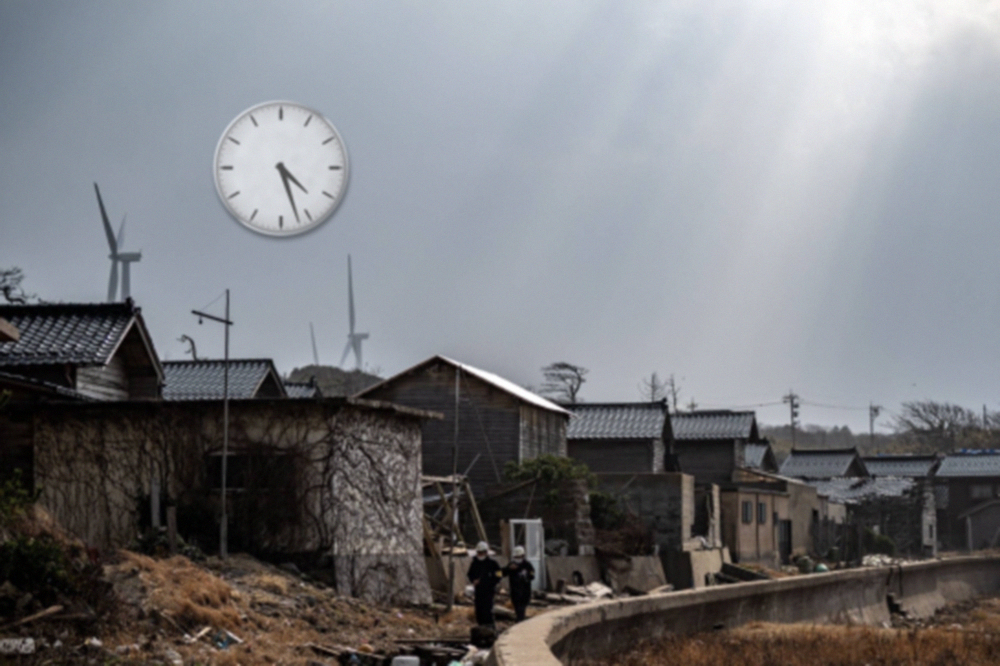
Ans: 4:27
